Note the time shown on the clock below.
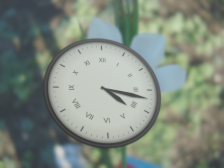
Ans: 4:17
